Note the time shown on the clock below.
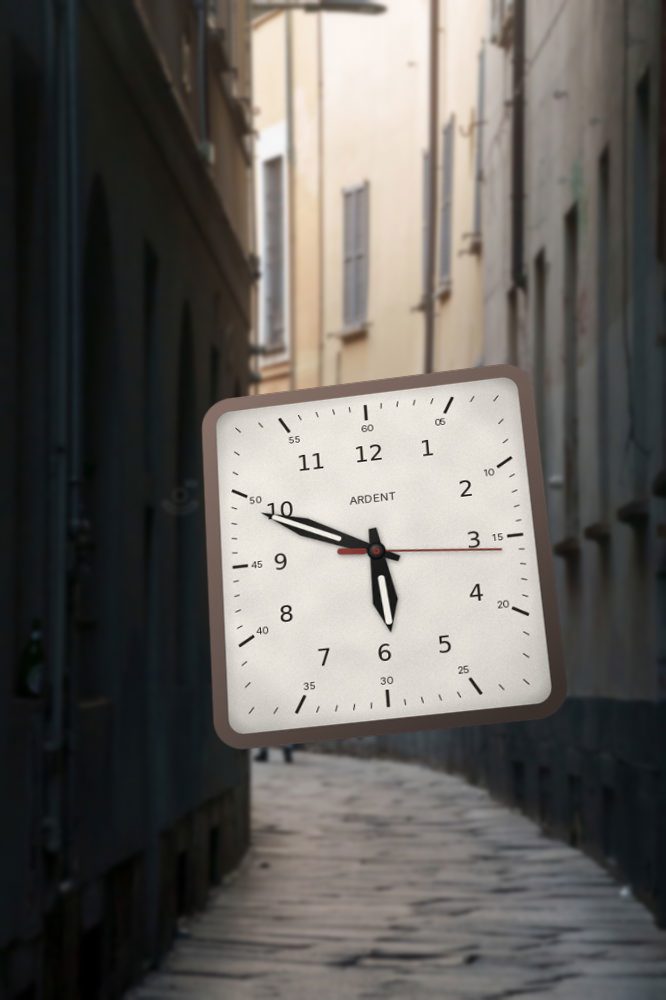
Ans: 5:49:16
